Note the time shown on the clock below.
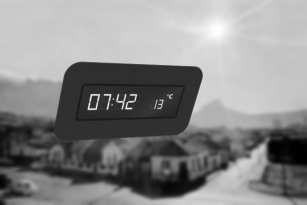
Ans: 7:42
